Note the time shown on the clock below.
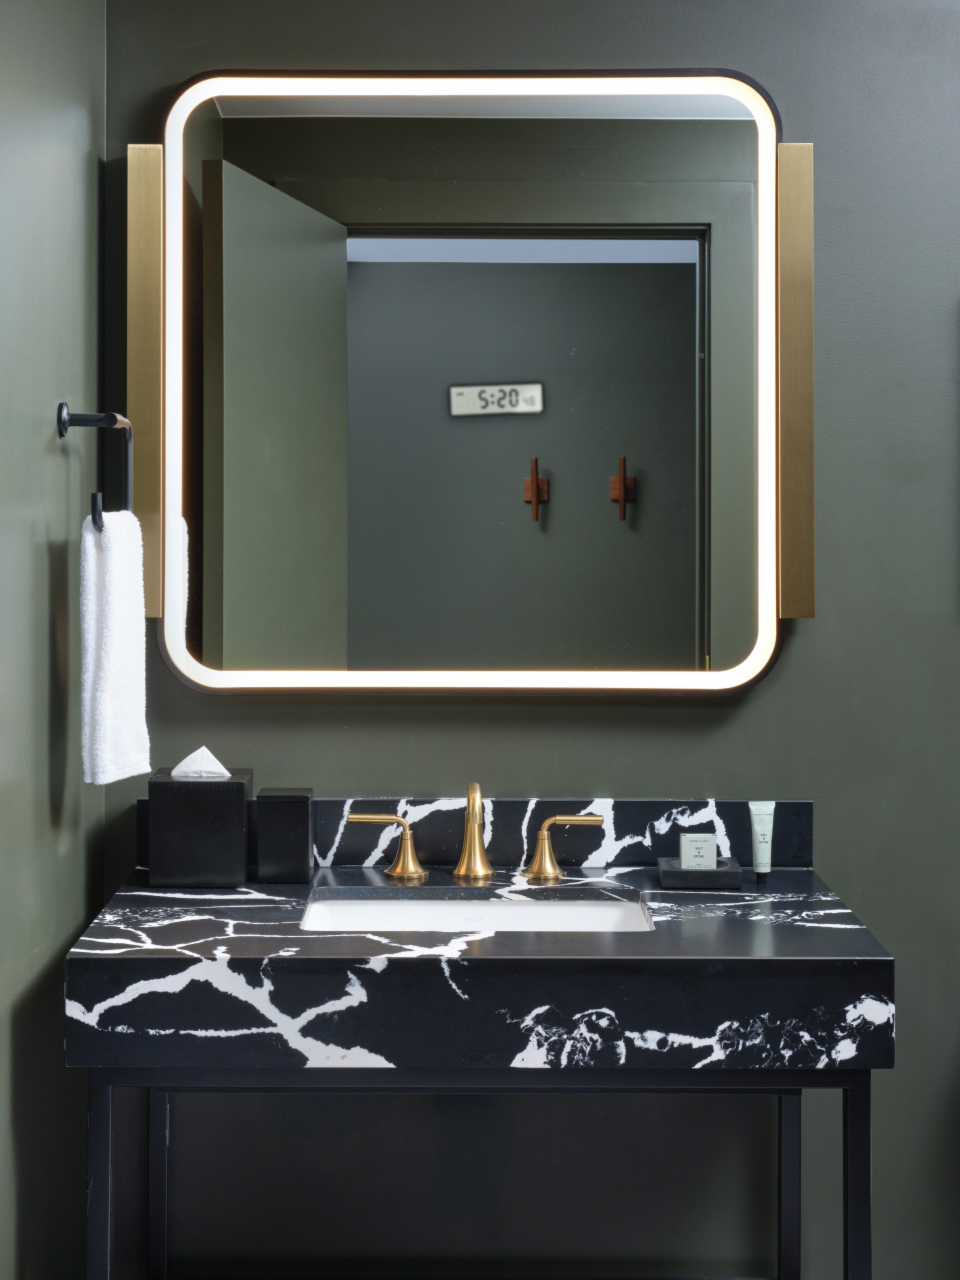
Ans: 5:20
